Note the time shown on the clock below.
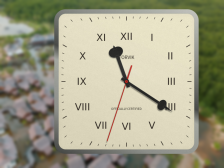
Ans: 11:20:33
